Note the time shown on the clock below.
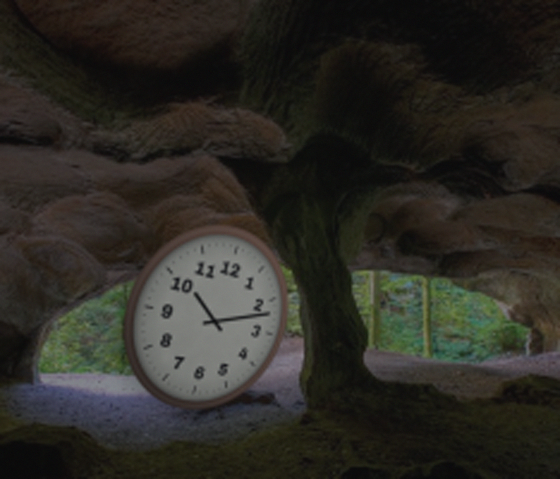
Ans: 10:12
